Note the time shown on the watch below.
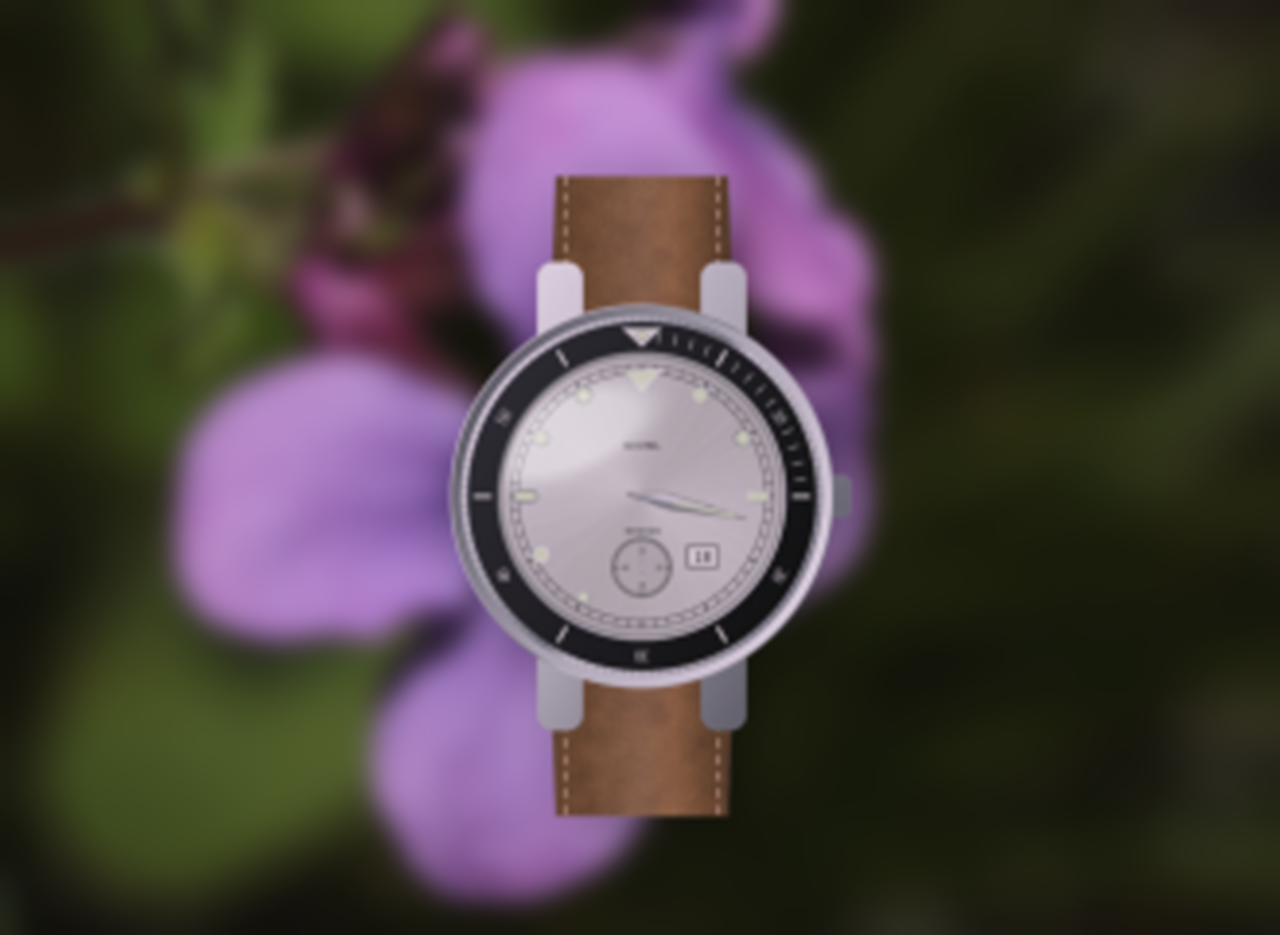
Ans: 3:17
